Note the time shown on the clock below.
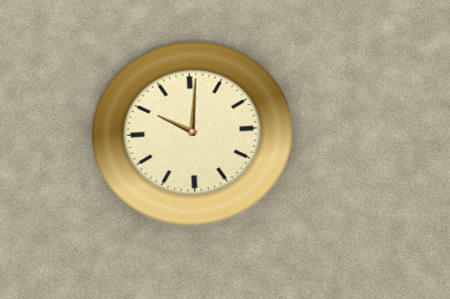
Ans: 10:01
